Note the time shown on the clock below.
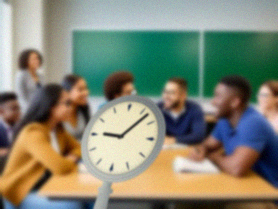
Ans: 9:07
